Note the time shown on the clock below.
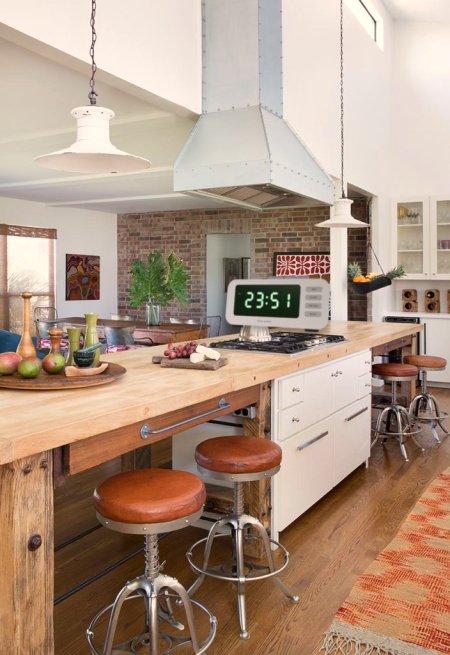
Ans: 23:51
